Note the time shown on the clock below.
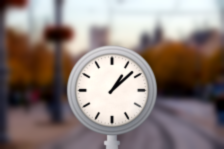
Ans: 1:08
